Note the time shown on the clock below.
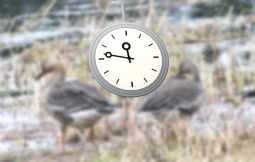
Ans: 11:47
